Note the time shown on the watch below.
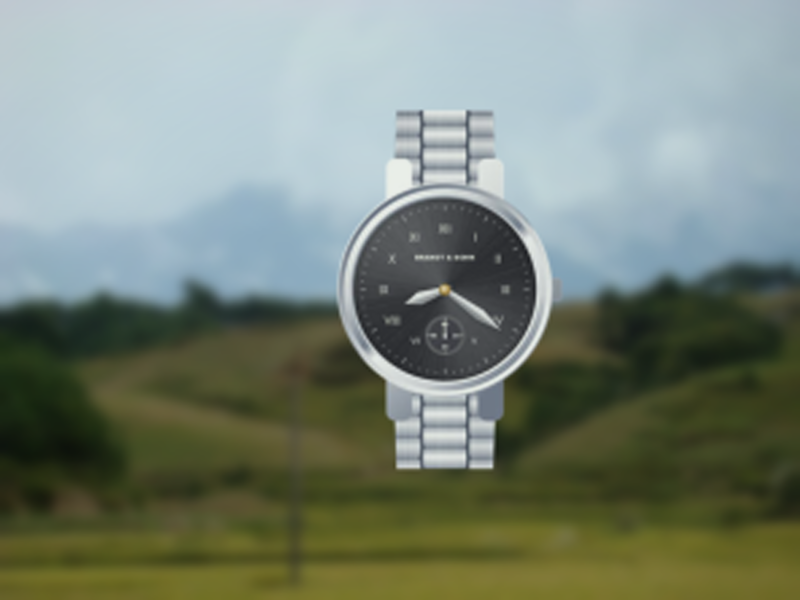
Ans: 8:21
